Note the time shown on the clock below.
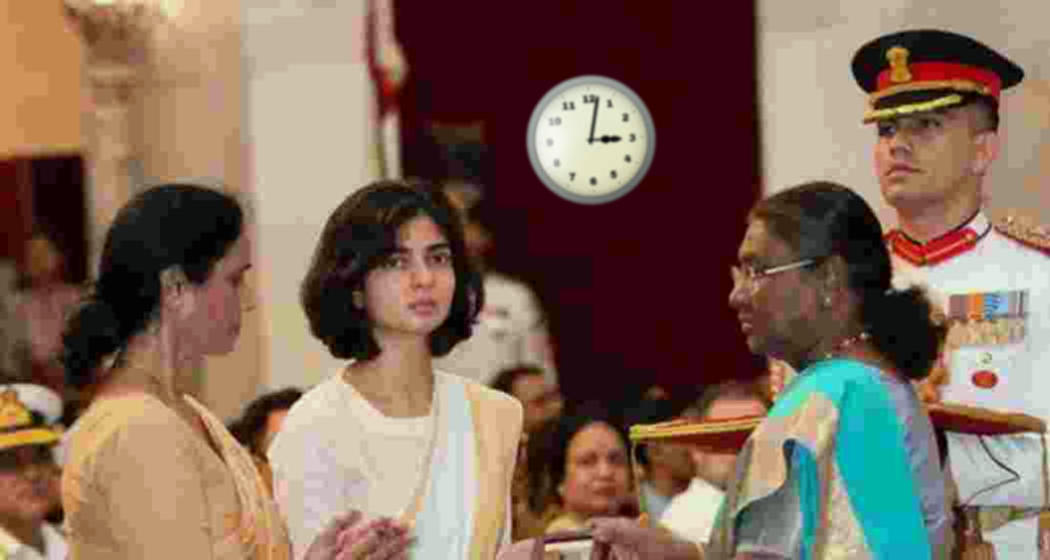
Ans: 3:02
